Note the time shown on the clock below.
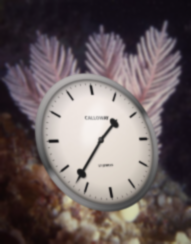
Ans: 1:37
